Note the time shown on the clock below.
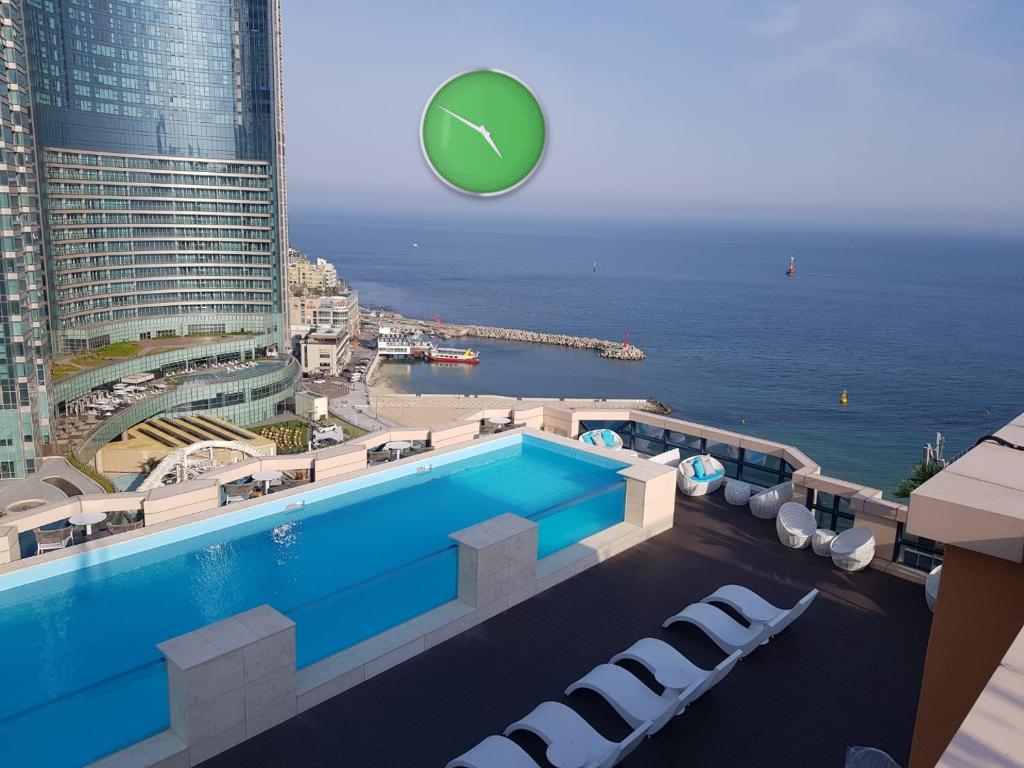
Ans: 4:50
